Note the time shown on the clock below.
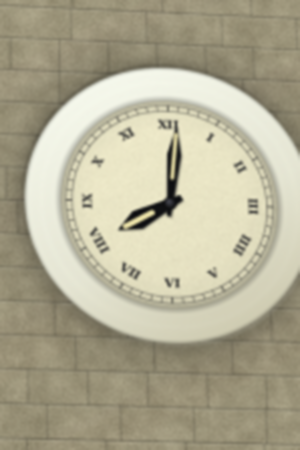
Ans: 8:01
